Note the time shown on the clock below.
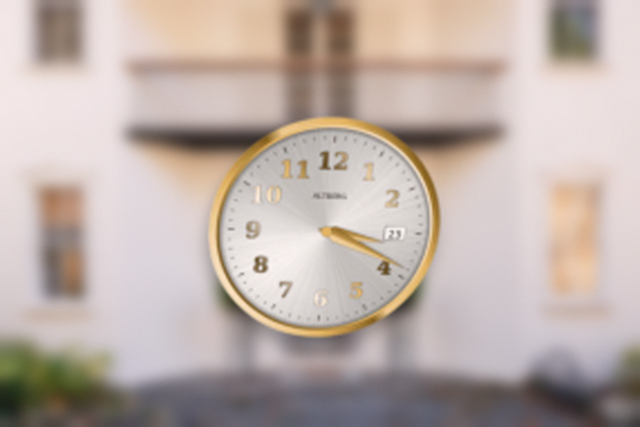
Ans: 3:19
